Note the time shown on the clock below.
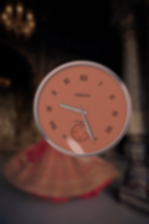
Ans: 9:26
